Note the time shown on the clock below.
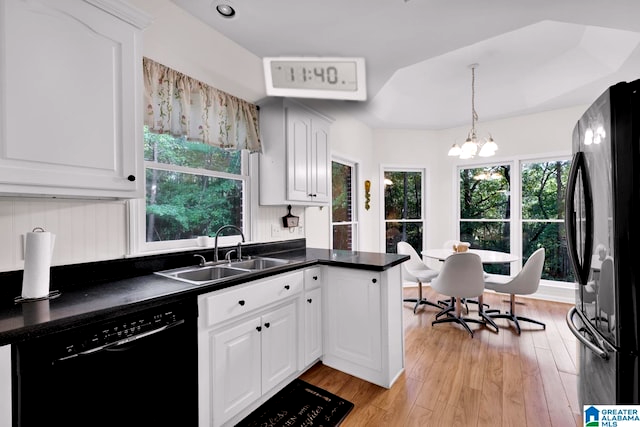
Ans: 11:40
